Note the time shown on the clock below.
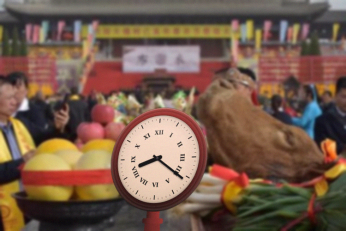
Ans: 8:21
